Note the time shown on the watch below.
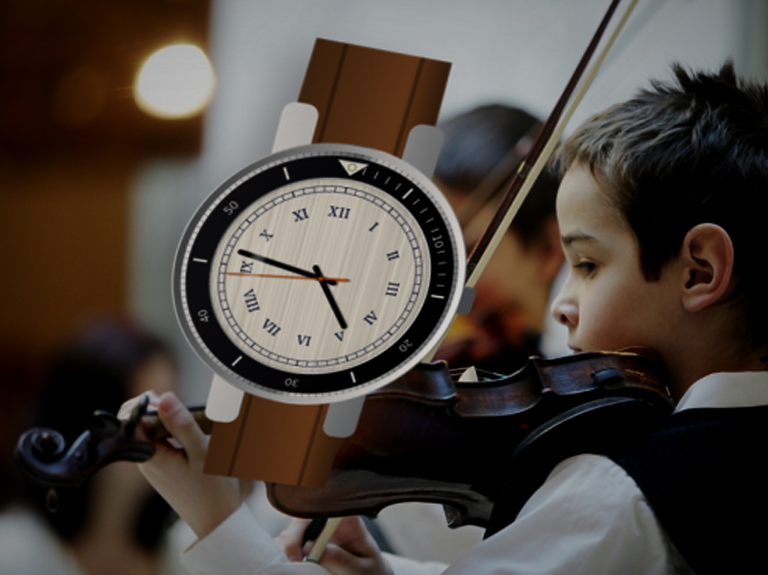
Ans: 4:46:44
